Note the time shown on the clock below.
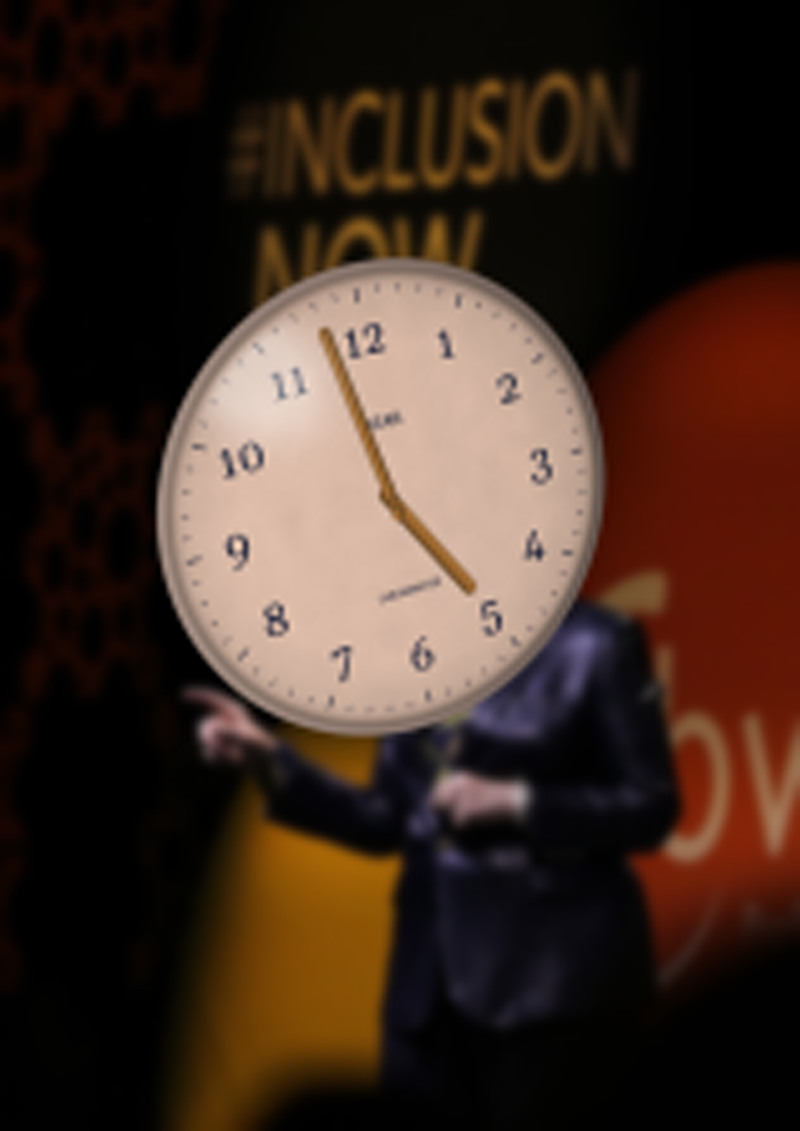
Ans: 4:58
